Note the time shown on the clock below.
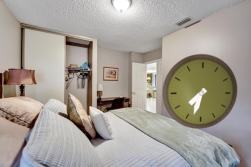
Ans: 7:33
